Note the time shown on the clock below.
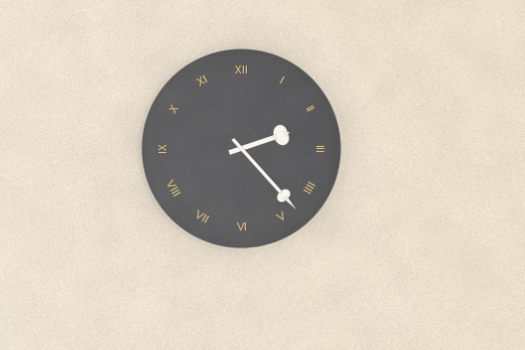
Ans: 2:23
